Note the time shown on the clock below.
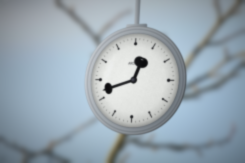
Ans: 12:42
